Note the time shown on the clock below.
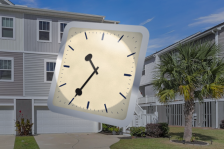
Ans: 10:35
